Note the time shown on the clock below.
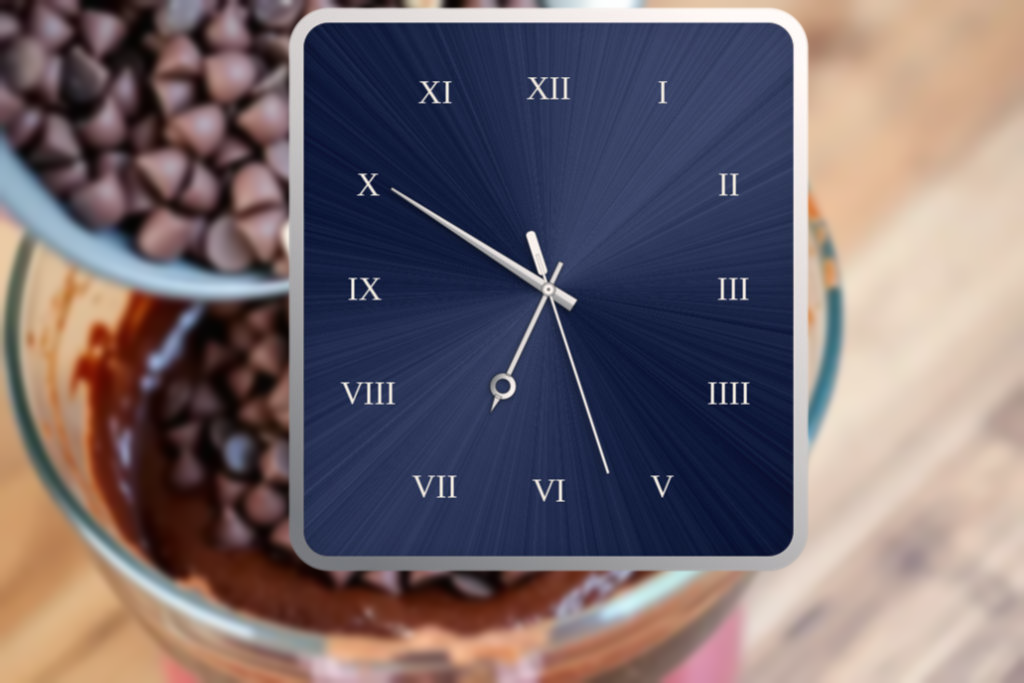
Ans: 6:50:27
